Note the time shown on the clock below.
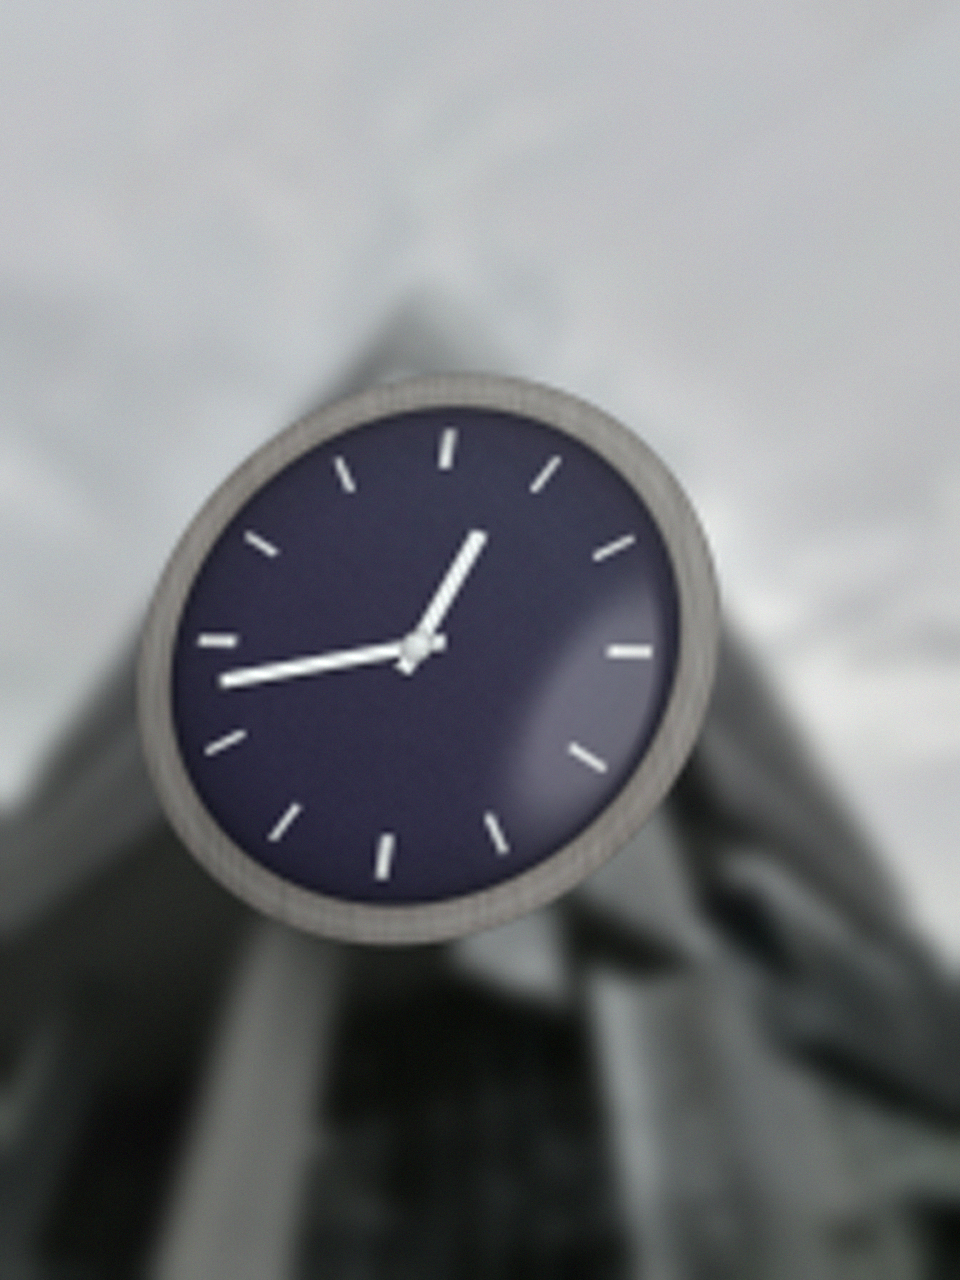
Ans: 12:43
